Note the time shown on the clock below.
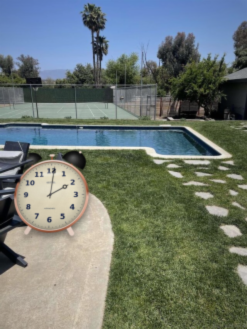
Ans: 2:01
